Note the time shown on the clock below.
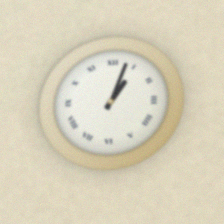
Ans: 1:03
